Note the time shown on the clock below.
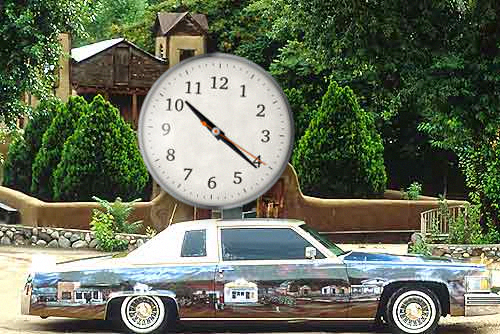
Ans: 10:21:20
